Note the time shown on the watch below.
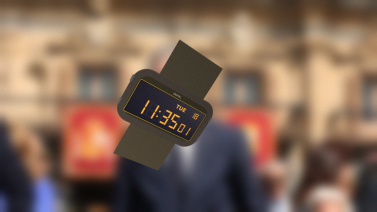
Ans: 11:35:01
